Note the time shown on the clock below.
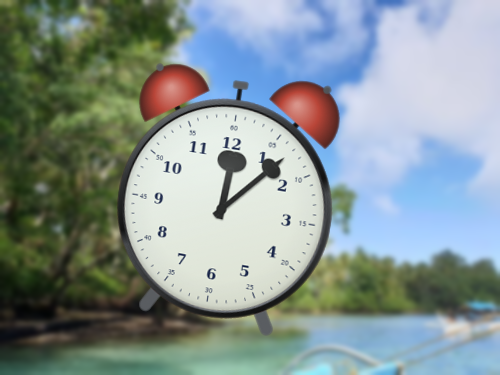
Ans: 12:07
